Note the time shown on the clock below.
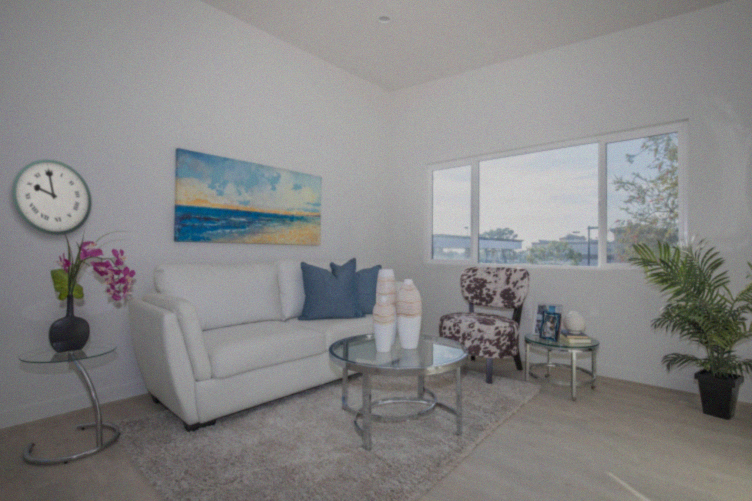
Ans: 10:00
